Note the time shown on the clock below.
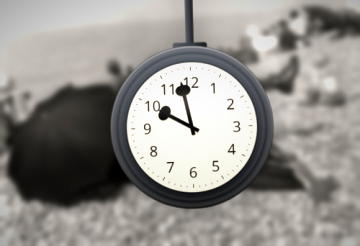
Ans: 9:58
